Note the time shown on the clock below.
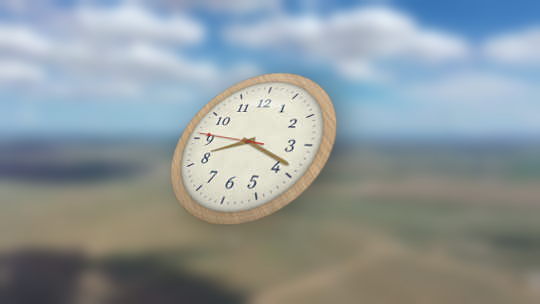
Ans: 8:18:46
